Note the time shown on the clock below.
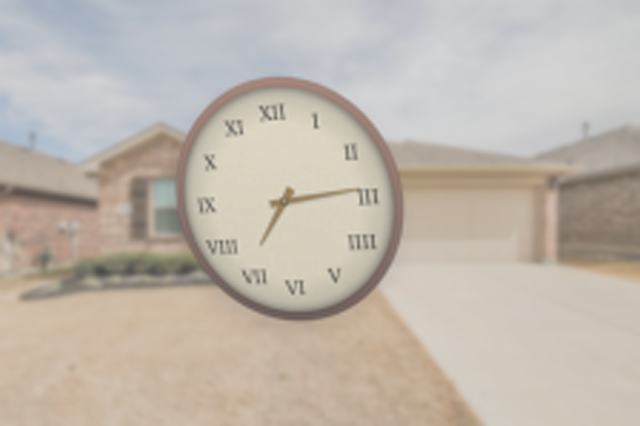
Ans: 7:14
